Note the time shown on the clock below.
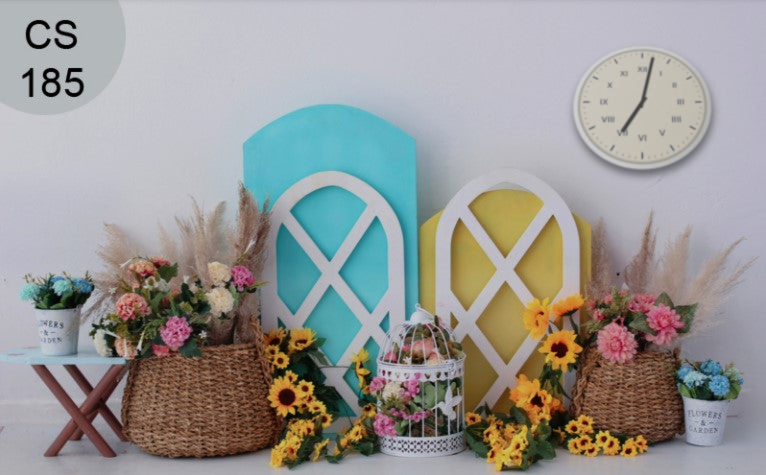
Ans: 7:02
